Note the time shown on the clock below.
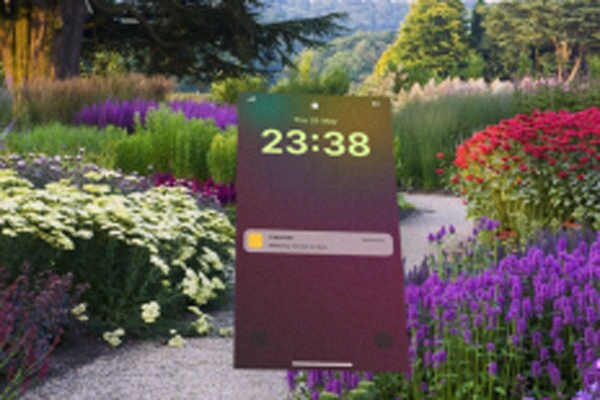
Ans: 23:38
